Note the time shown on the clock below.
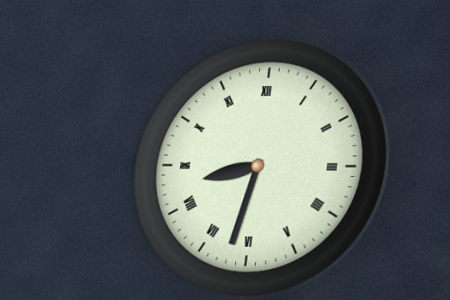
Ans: 8:32
